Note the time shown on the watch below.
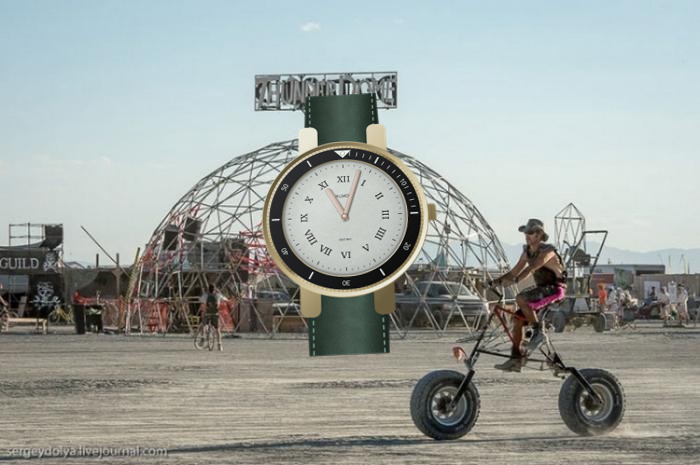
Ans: 11:03
